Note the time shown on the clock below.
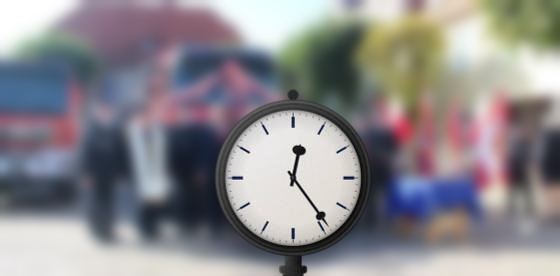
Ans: 12:24
